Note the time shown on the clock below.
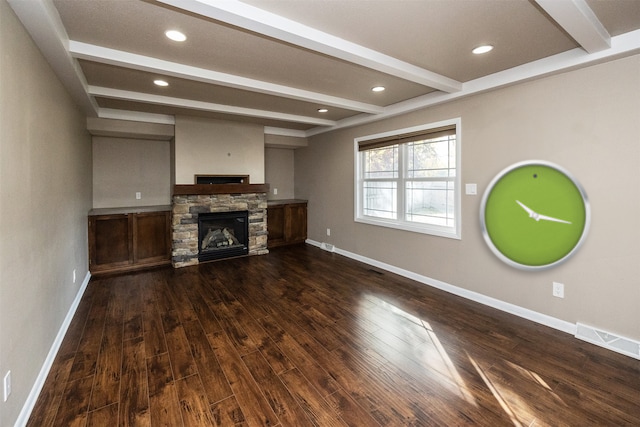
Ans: 10:17
